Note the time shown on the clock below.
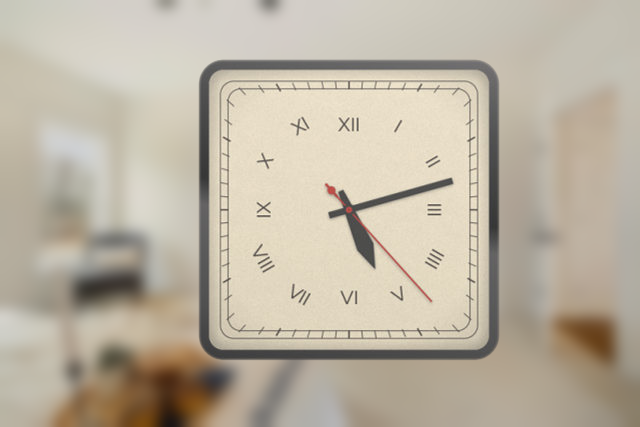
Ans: 5:12:23
